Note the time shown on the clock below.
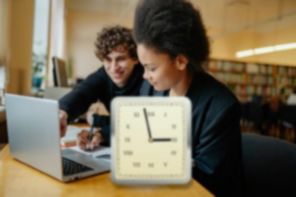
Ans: 2:58
